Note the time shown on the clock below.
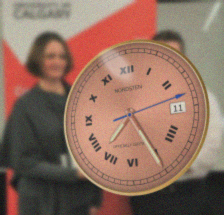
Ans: 7:25:13
